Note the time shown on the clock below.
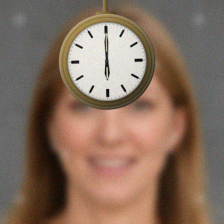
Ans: 6:00
